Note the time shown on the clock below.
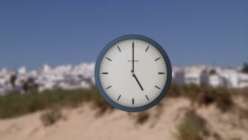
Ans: 5:00
